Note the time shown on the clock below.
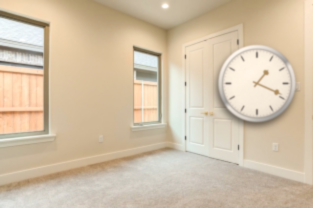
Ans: 1:19
